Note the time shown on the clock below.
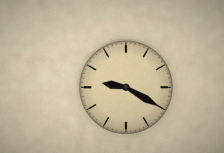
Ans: 9:20
